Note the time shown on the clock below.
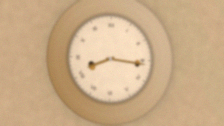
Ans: 8:16
